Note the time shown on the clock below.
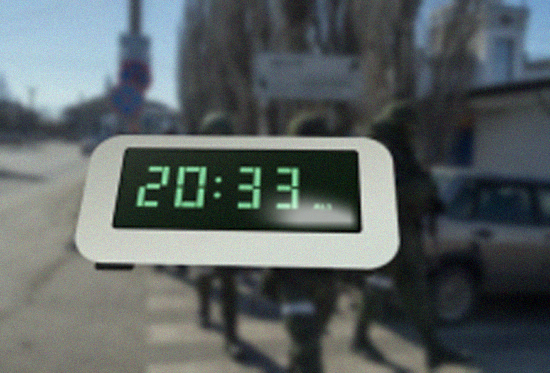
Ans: 20:33
